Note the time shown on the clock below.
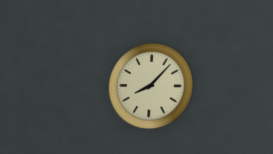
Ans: 8:07
